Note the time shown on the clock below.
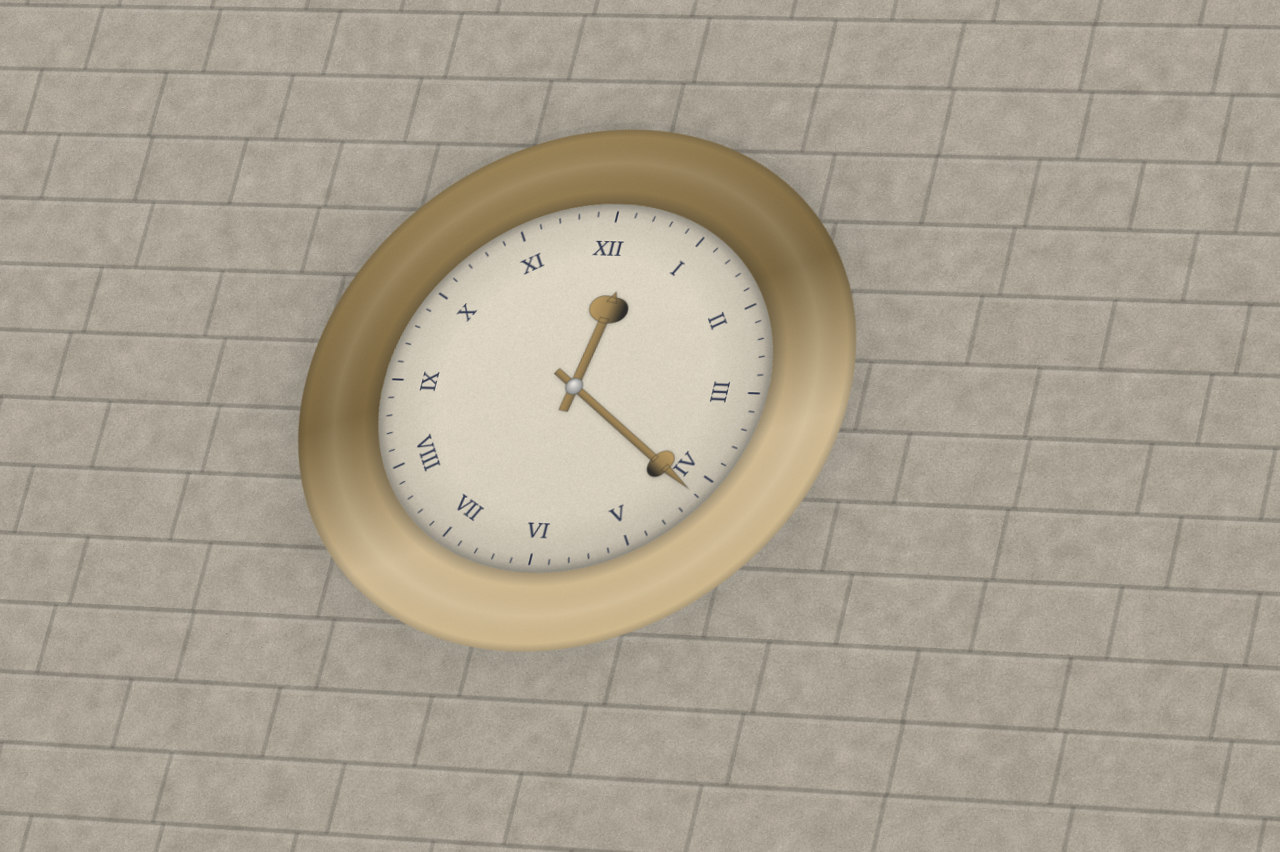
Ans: 12:21
